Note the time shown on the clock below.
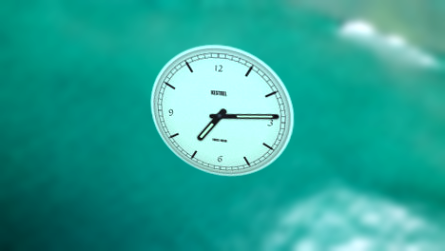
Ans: 7:14
